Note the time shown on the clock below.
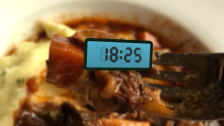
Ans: 18:25
